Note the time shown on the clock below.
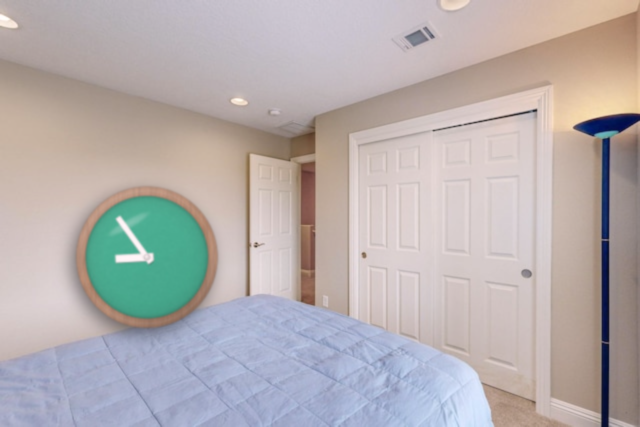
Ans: 8:54
